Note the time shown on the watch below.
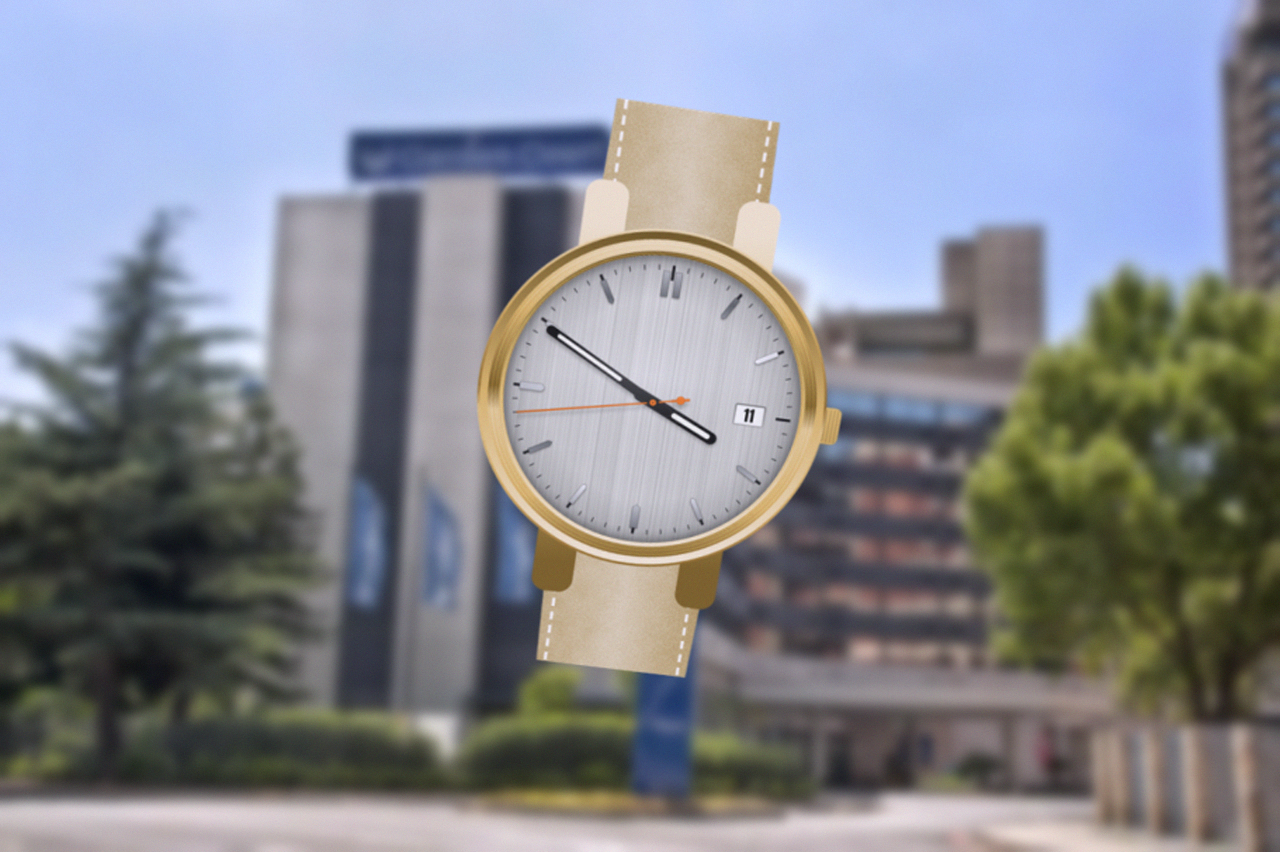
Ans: 3:49:43
